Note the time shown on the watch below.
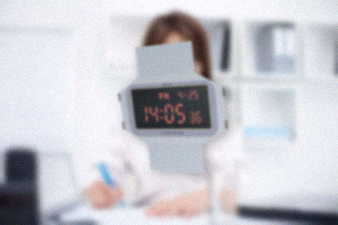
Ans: 14:05
